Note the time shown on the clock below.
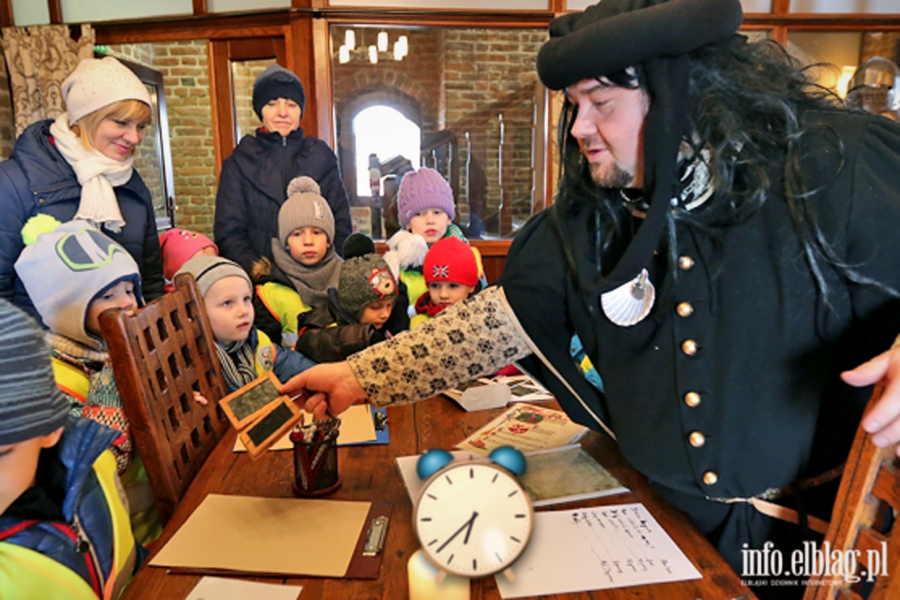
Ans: 6:38
